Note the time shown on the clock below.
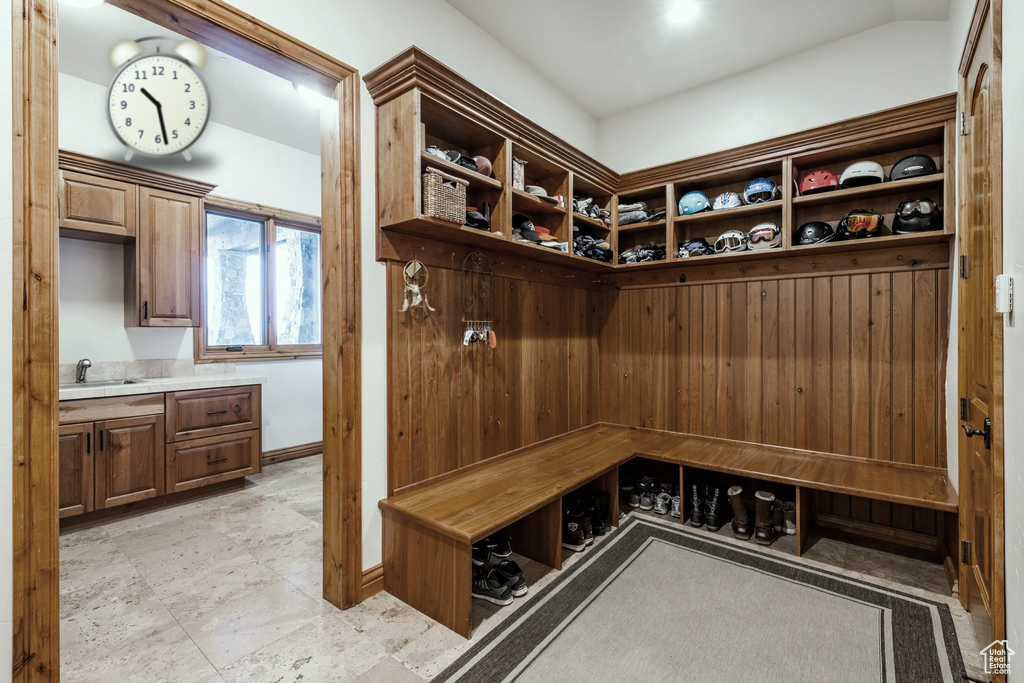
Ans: 10:28
